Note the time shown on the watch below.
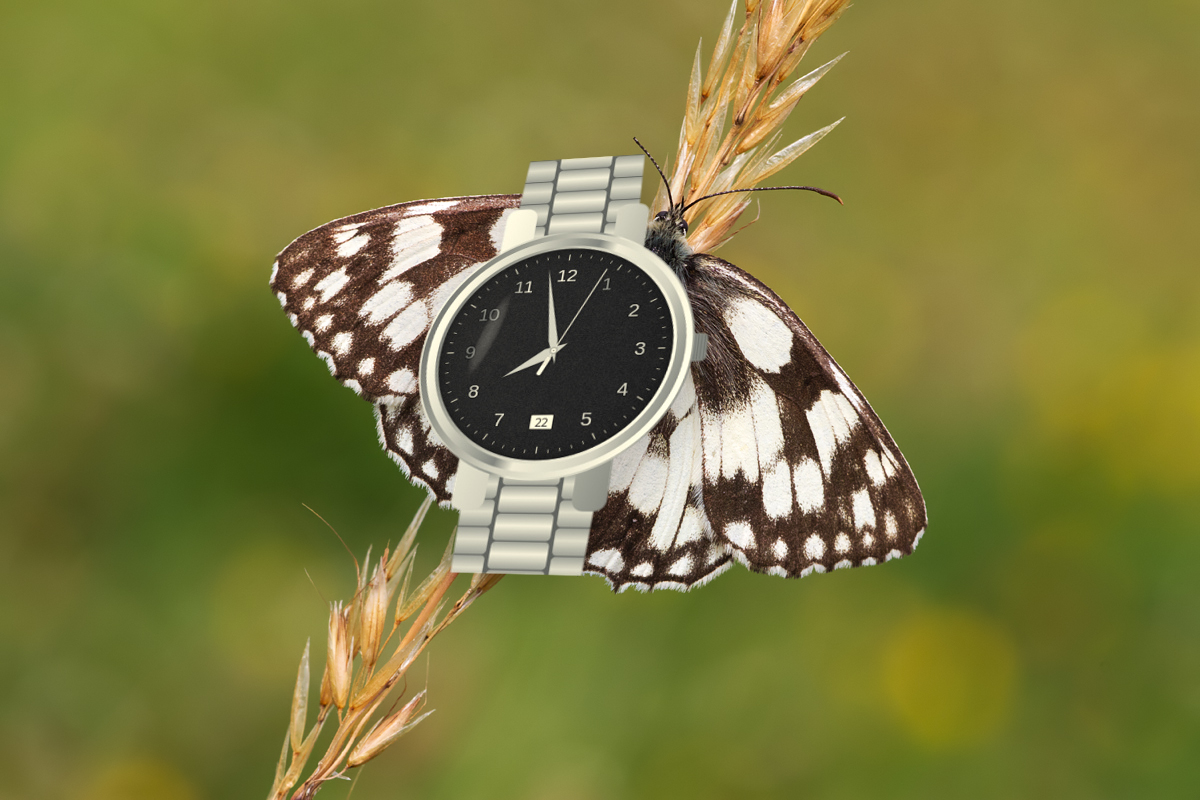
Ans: 7:58:04
